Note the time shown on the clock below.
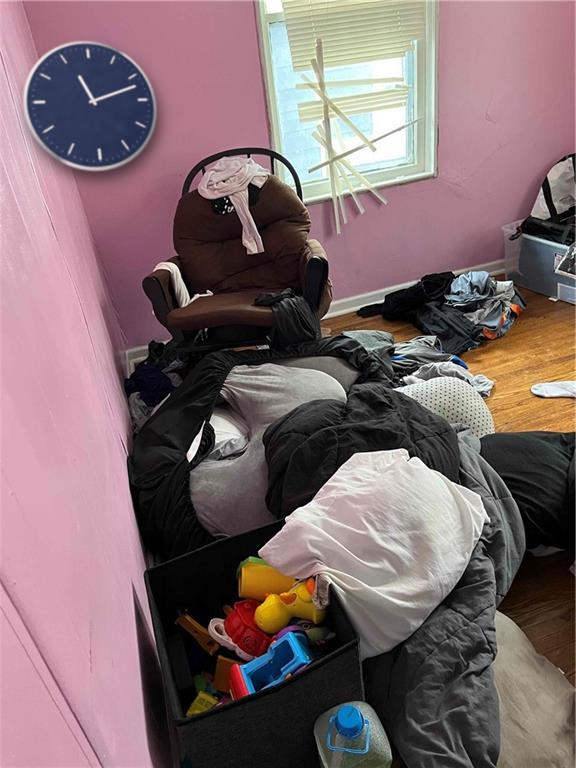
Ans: 11:12
